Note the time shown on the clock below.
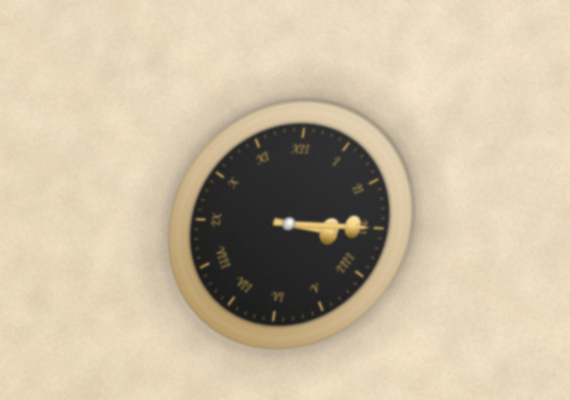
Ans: 3:15
